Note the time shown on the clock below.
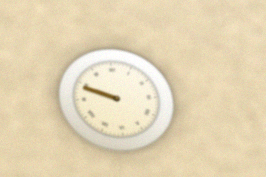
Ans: 9:49
